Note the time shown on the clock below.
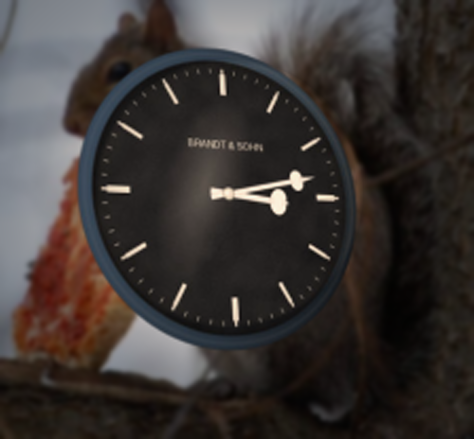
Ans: 3:13
